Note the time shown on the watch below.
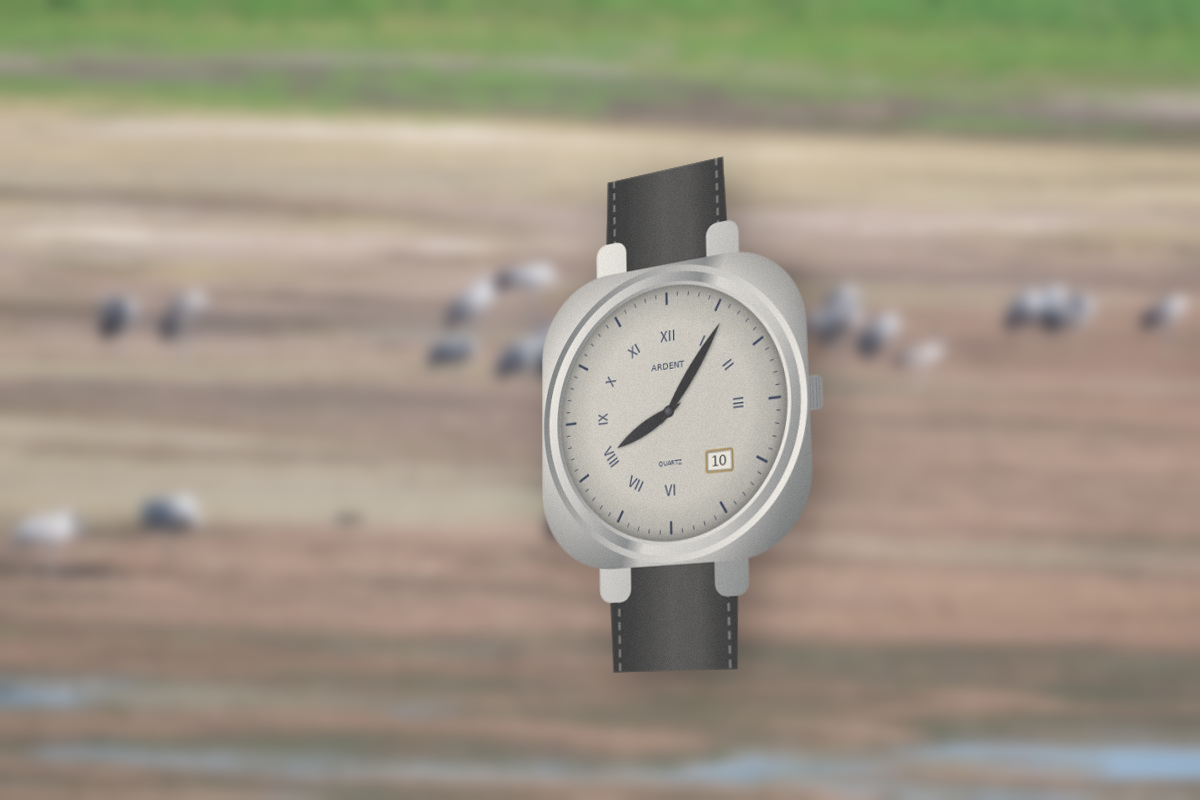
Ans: 8:06
